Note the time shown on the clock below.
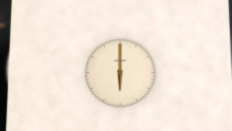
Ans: 6:00
